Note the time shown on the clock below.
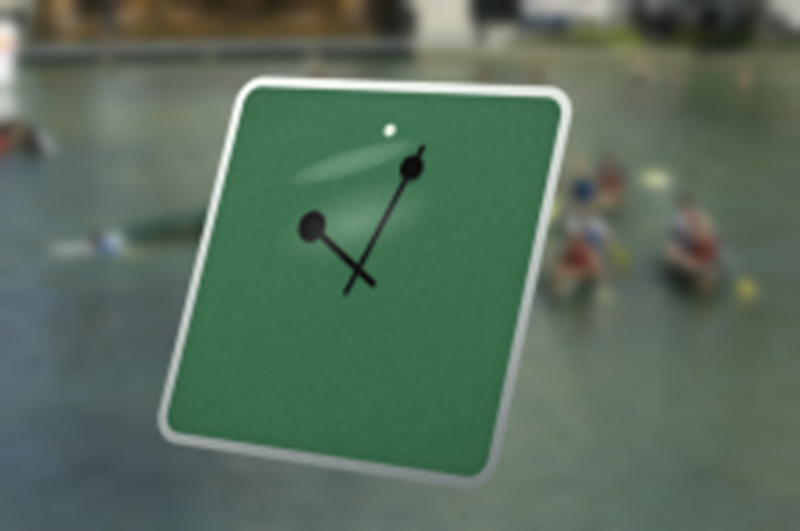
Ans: 10:03
